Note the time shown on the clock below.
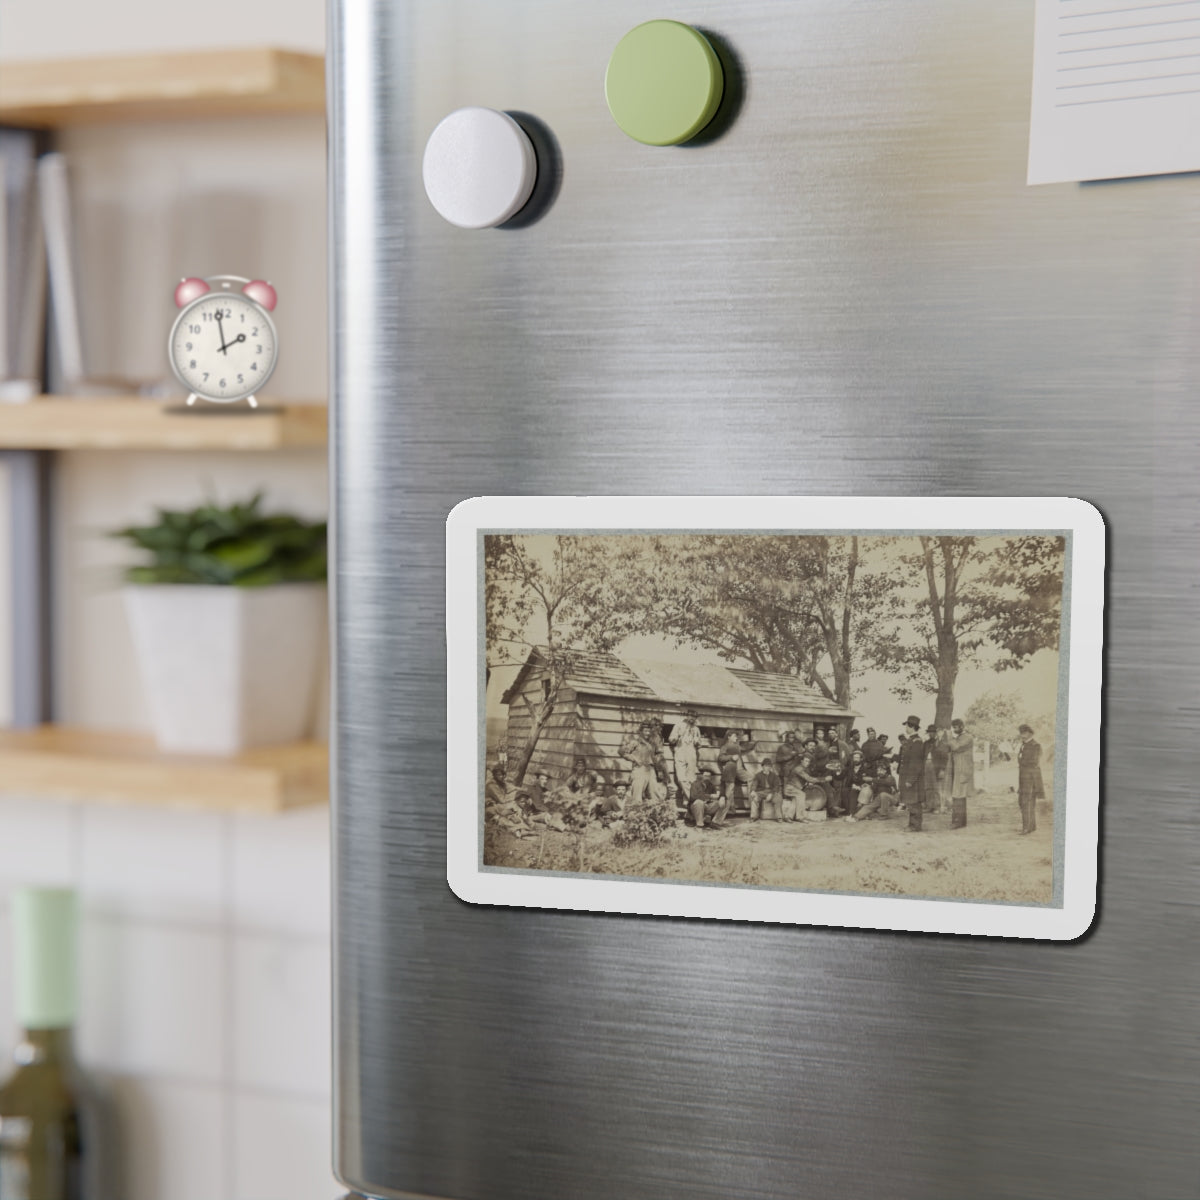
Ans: 1:58
